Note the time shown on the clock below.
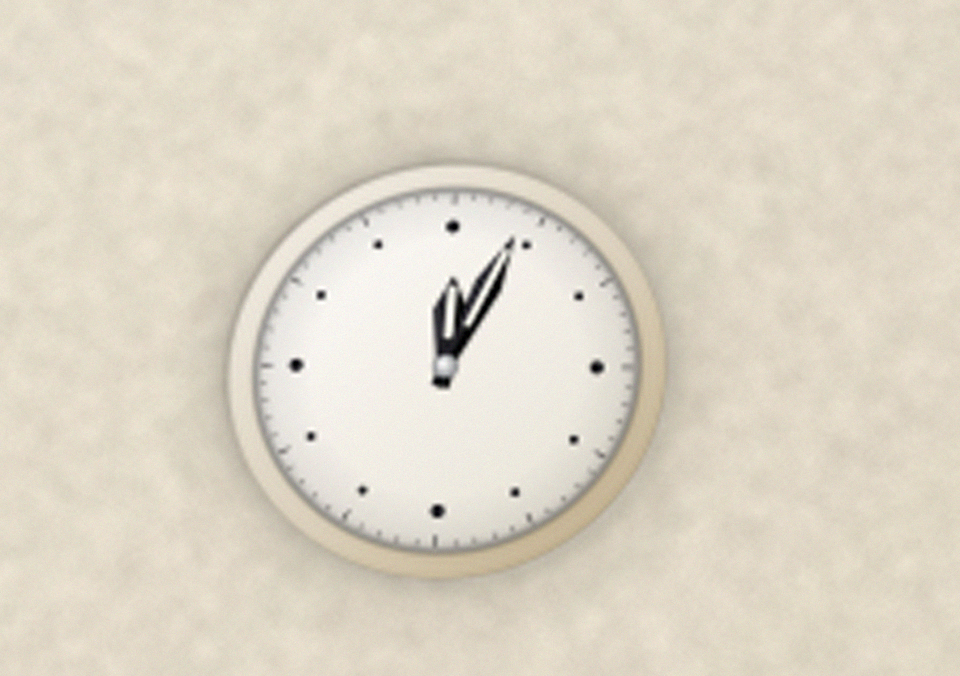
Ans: 12:04
